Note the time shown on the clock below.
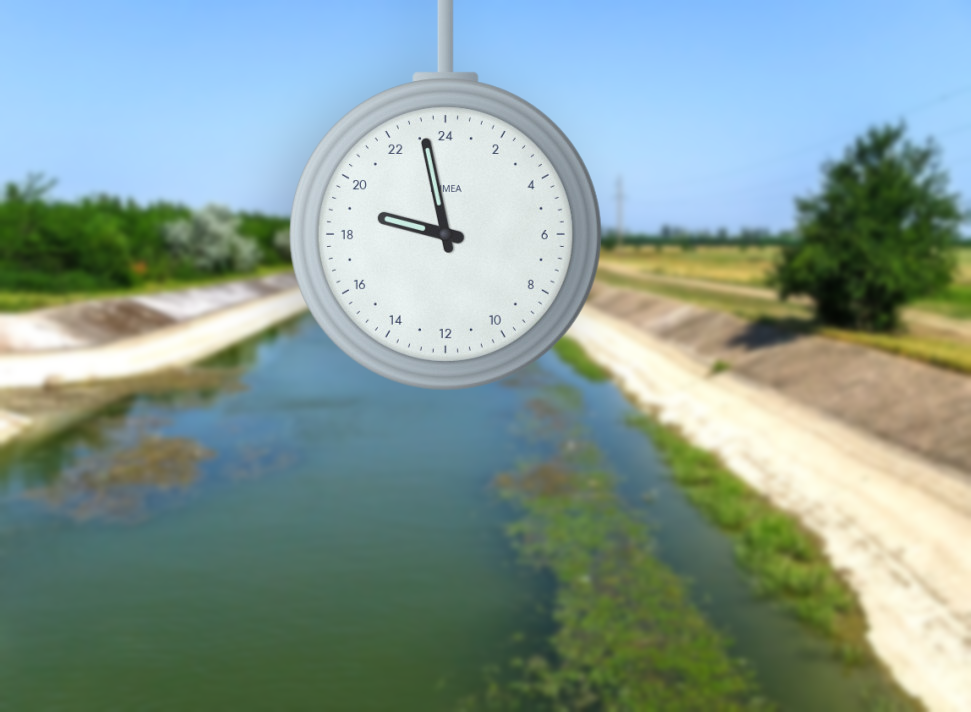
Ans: 18:58
